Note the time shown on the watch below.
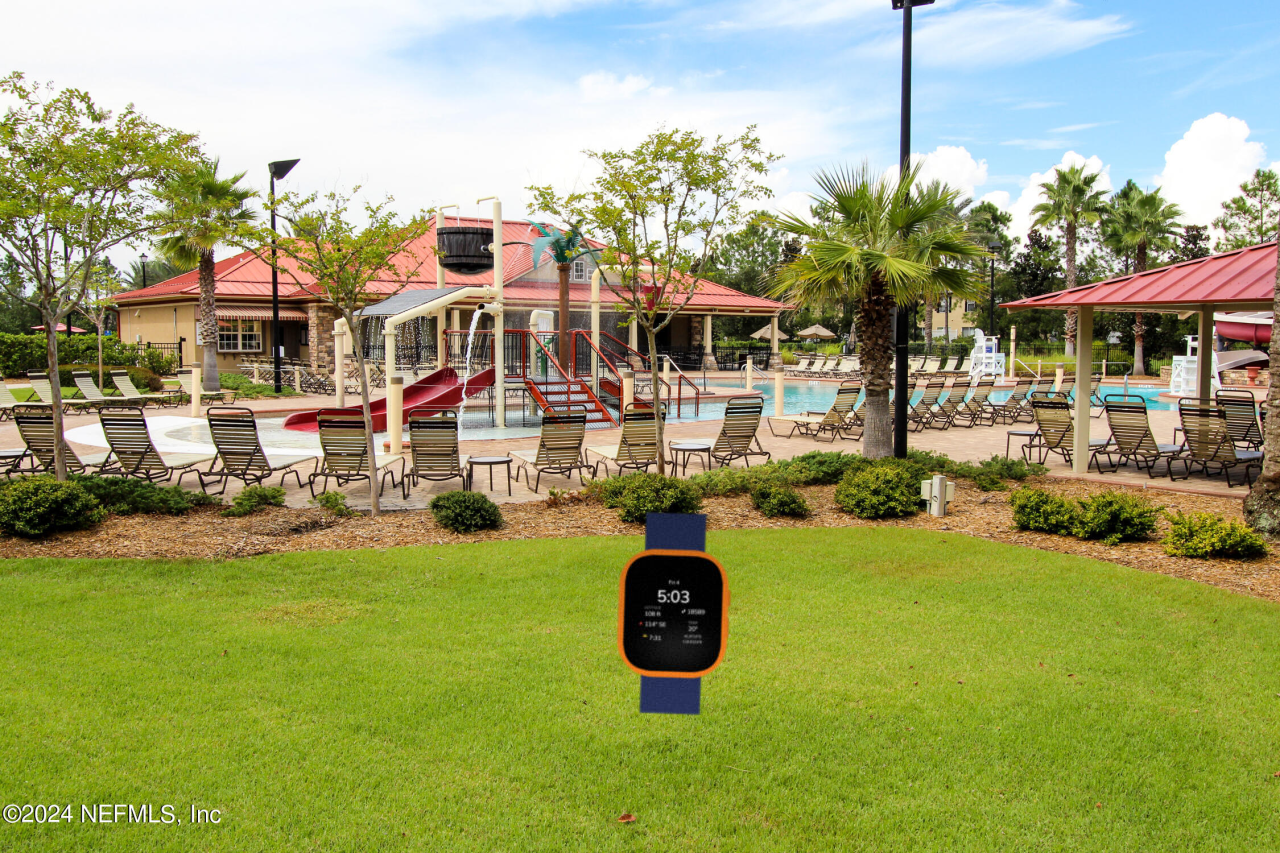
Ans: 5:03
